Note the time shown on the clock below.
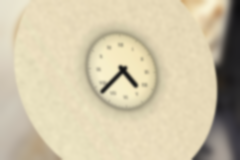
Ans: 4:38
